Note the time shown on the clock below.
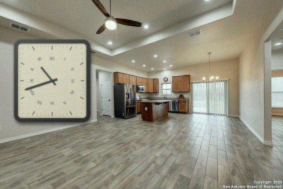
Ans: 10:42
